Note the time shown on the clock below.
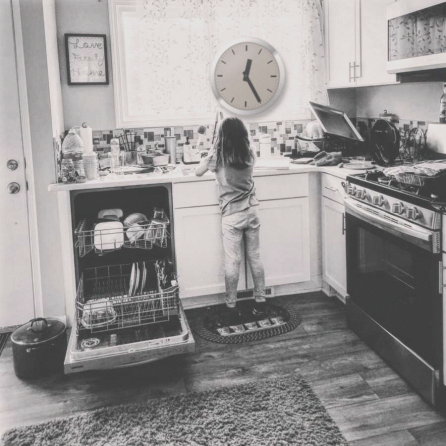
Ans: 12:25
